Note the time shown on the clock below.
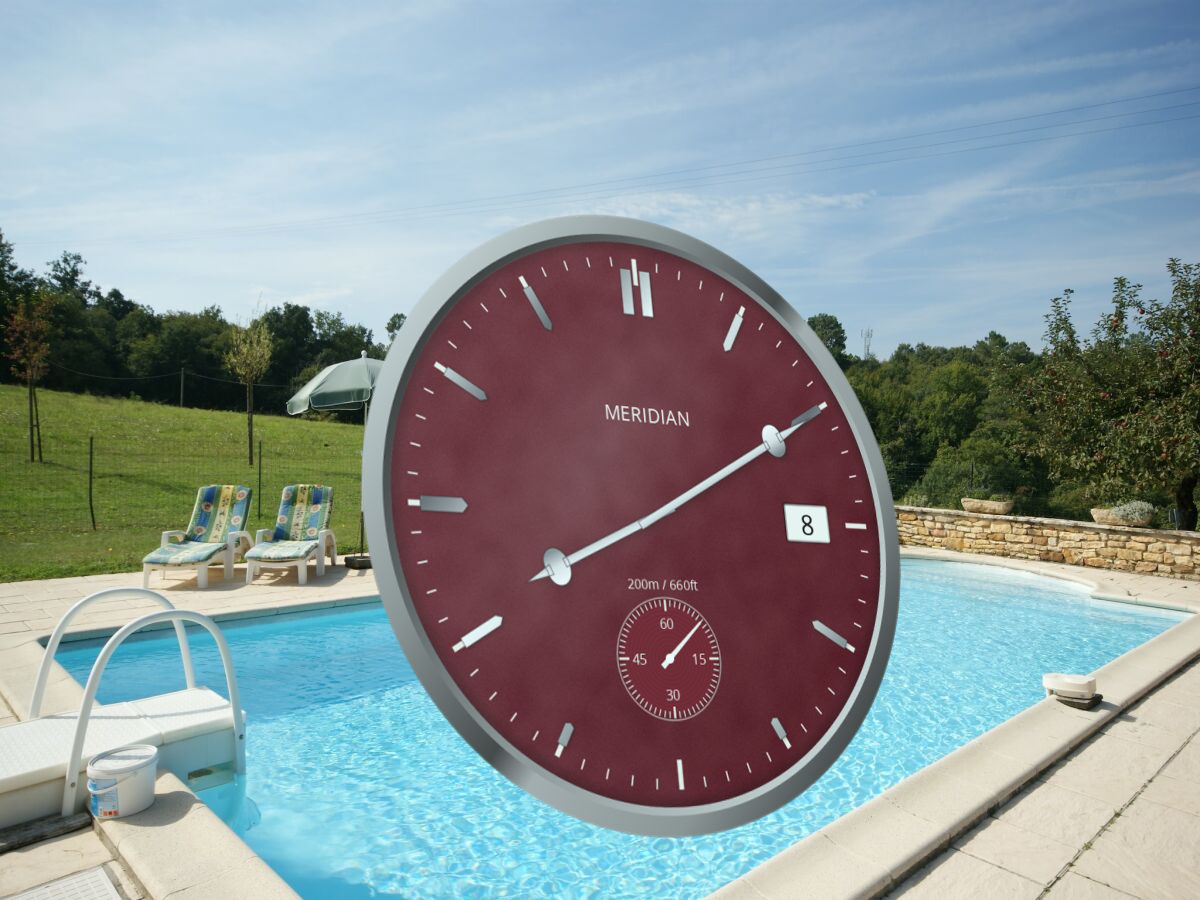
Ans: 8:10:08
